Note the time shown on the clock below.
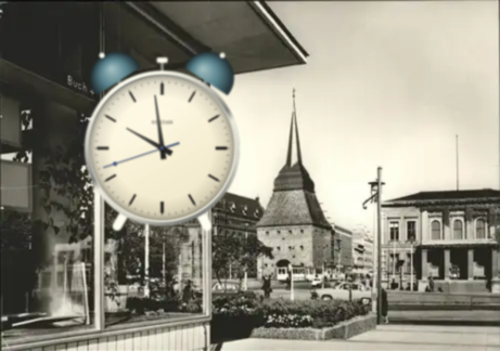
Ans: 9:58:42
